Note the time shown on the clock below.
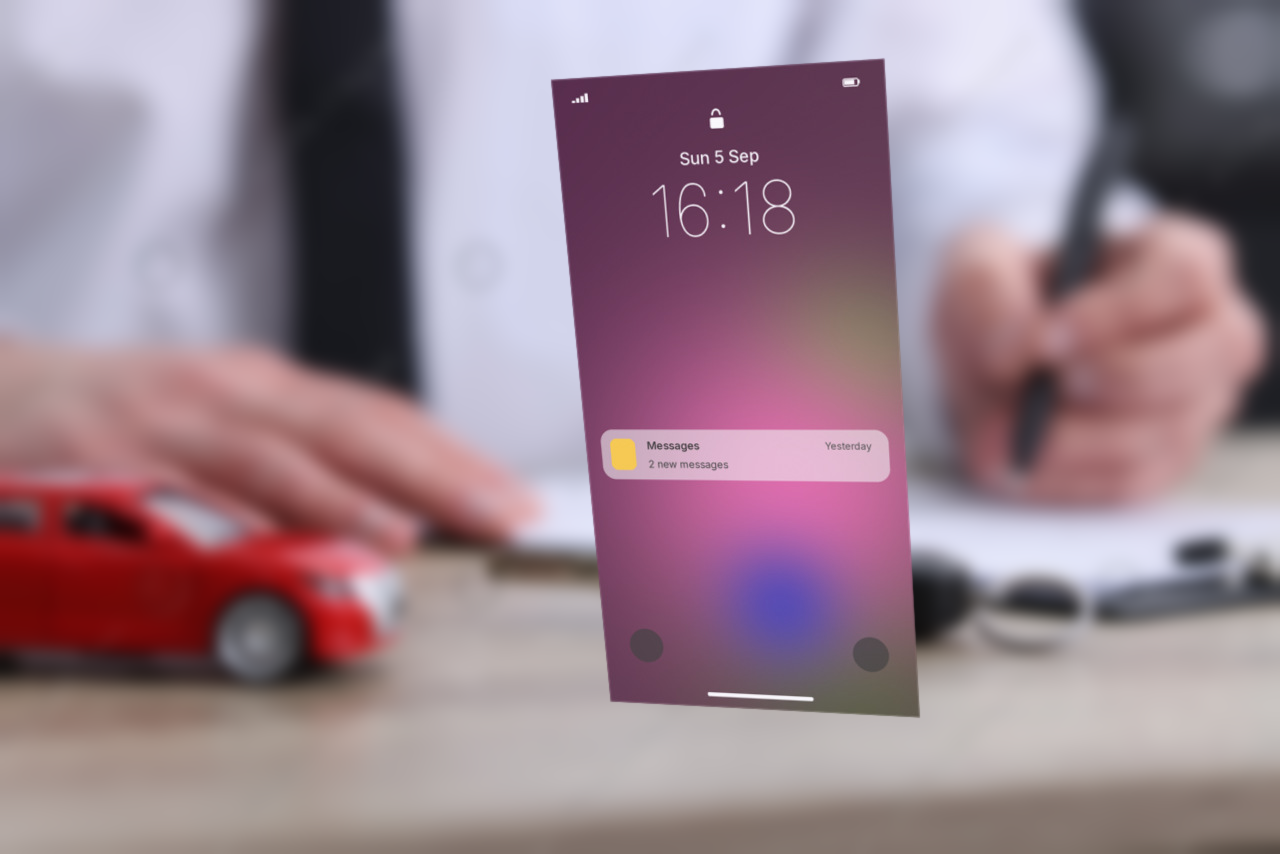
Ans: 16:18
